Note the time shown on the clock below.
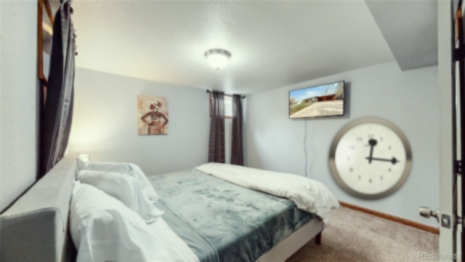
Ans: 12:16
